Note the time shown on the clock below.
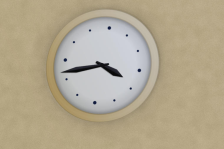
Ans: 3:42
